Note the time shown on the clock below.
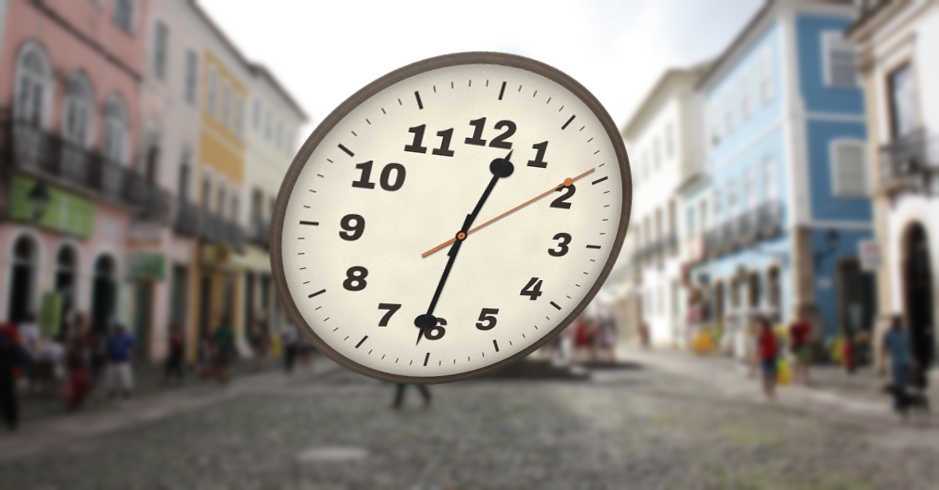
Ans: 12:31:09
